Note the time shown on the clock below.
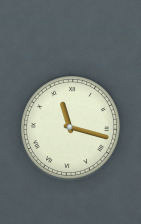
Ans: 11:17
